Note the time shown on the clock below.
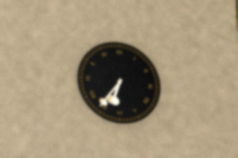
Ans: 6:36
